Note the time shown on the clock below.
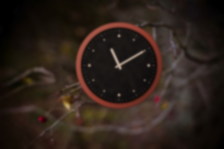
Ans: 11:10
